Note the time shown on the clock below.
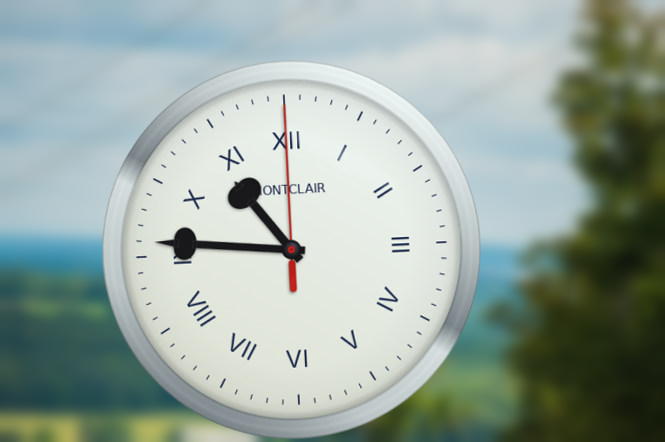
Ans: 10:46:00
